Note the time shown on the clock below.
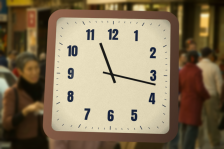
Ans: 11:17
